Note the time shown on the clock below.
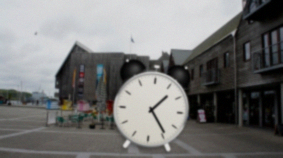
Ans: 1:24
